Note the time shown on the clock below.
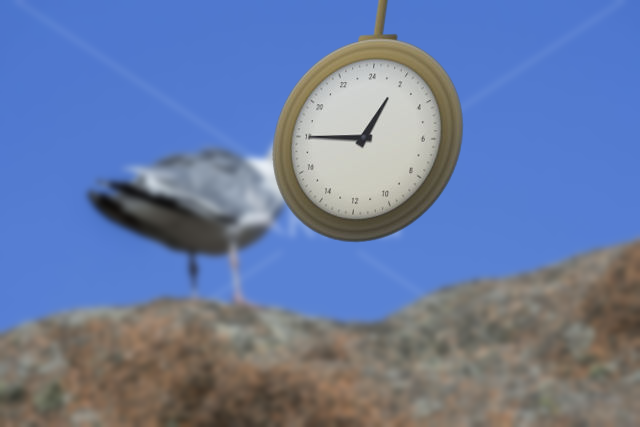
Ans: 1:45
